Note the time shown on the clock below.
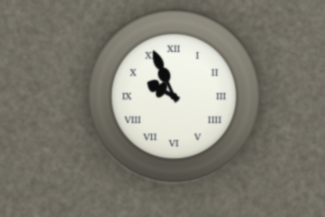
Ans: 9:56
